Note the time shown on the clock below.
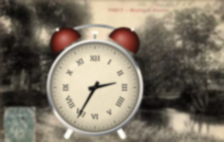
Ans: 2:35
